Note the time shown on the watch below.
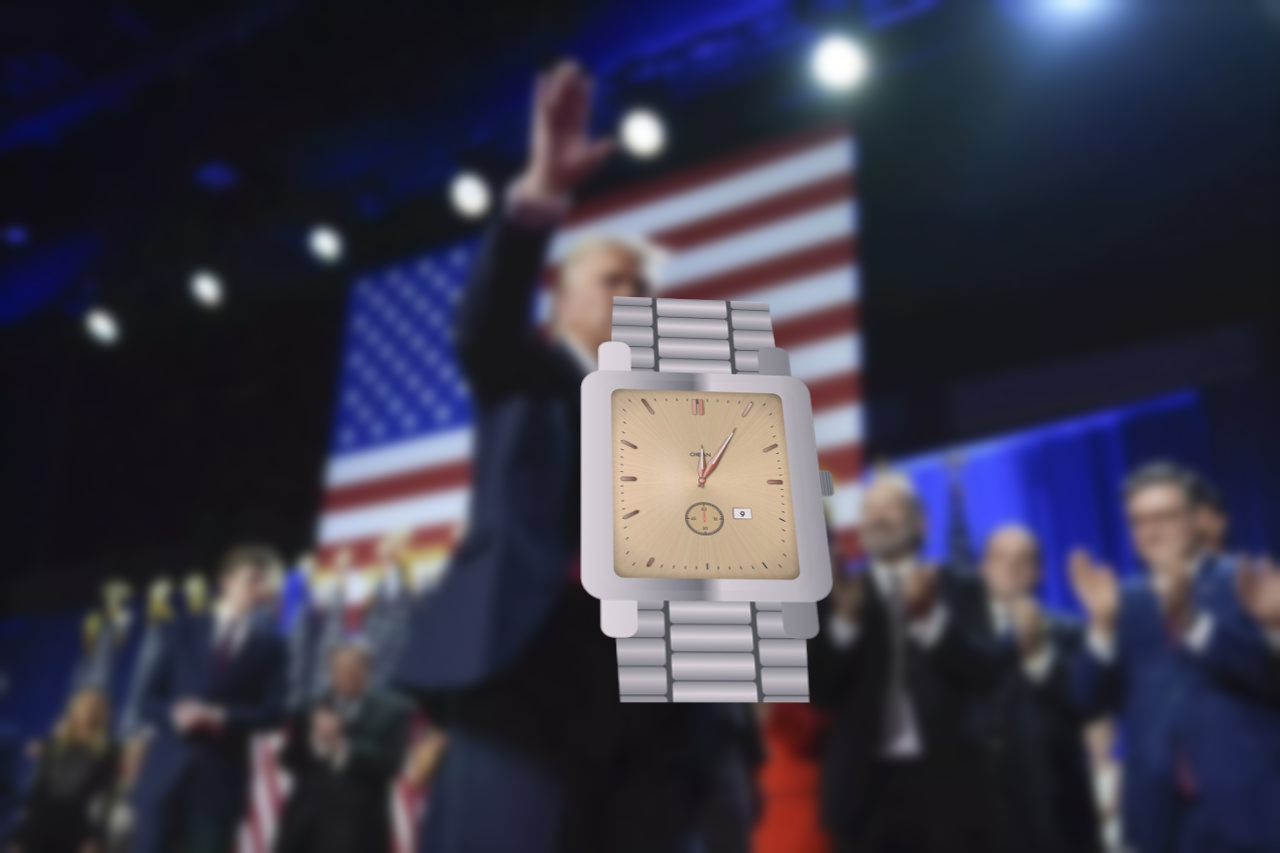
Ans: 12:05
